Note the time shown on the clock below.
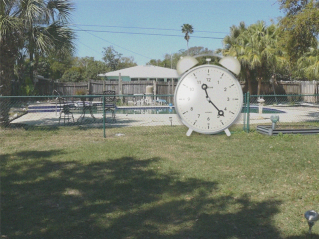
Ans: 11:23
